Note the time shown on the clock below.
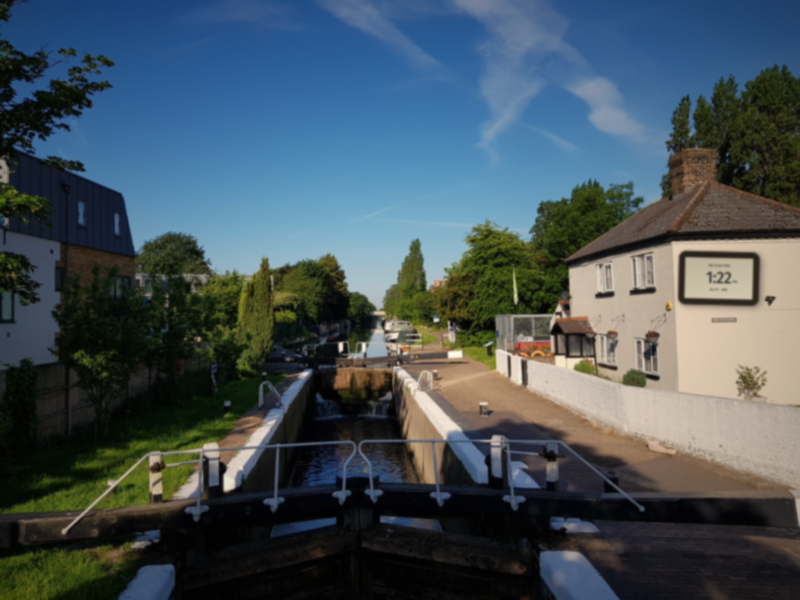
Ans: 1:22
